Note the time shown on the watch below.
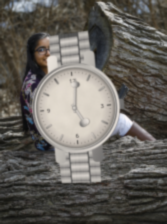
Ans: 5:01
